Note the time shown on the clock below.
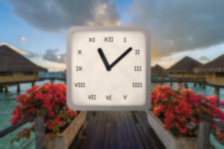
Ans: 11:08
